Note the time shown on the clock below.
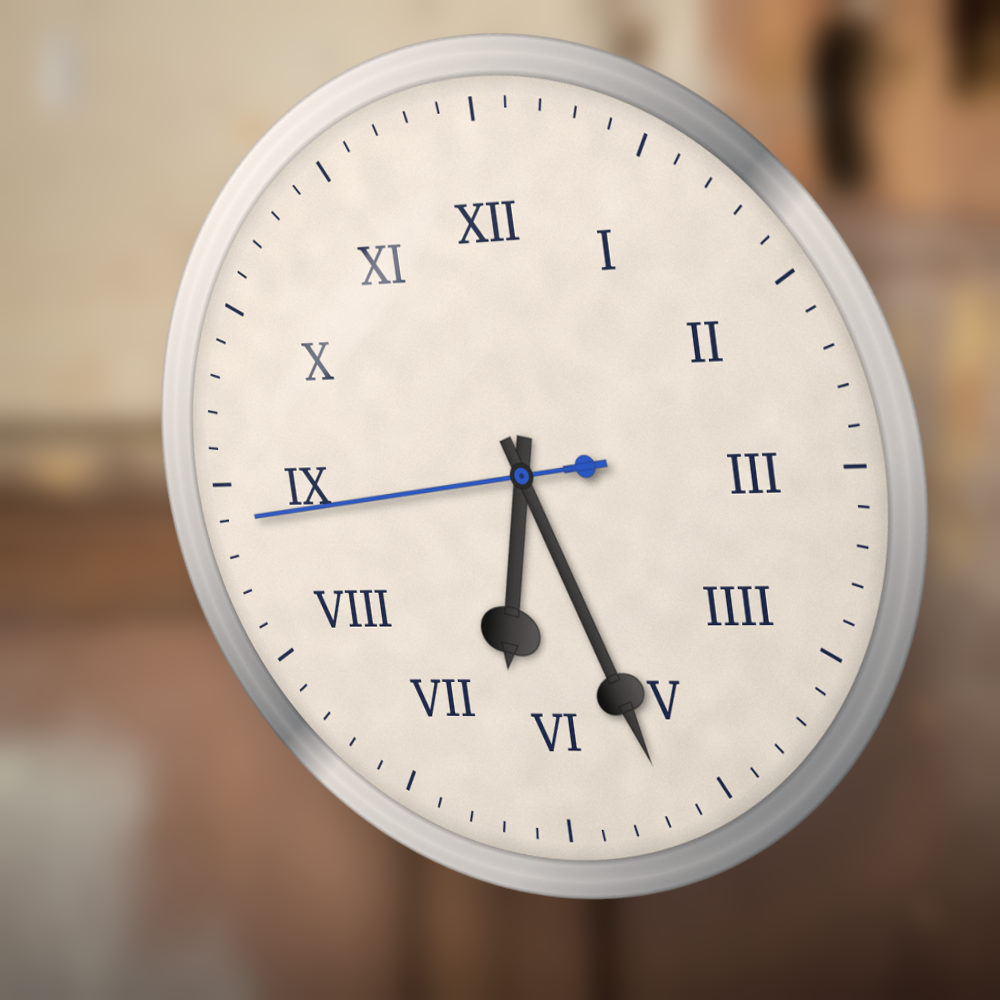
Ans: 6:26:44
